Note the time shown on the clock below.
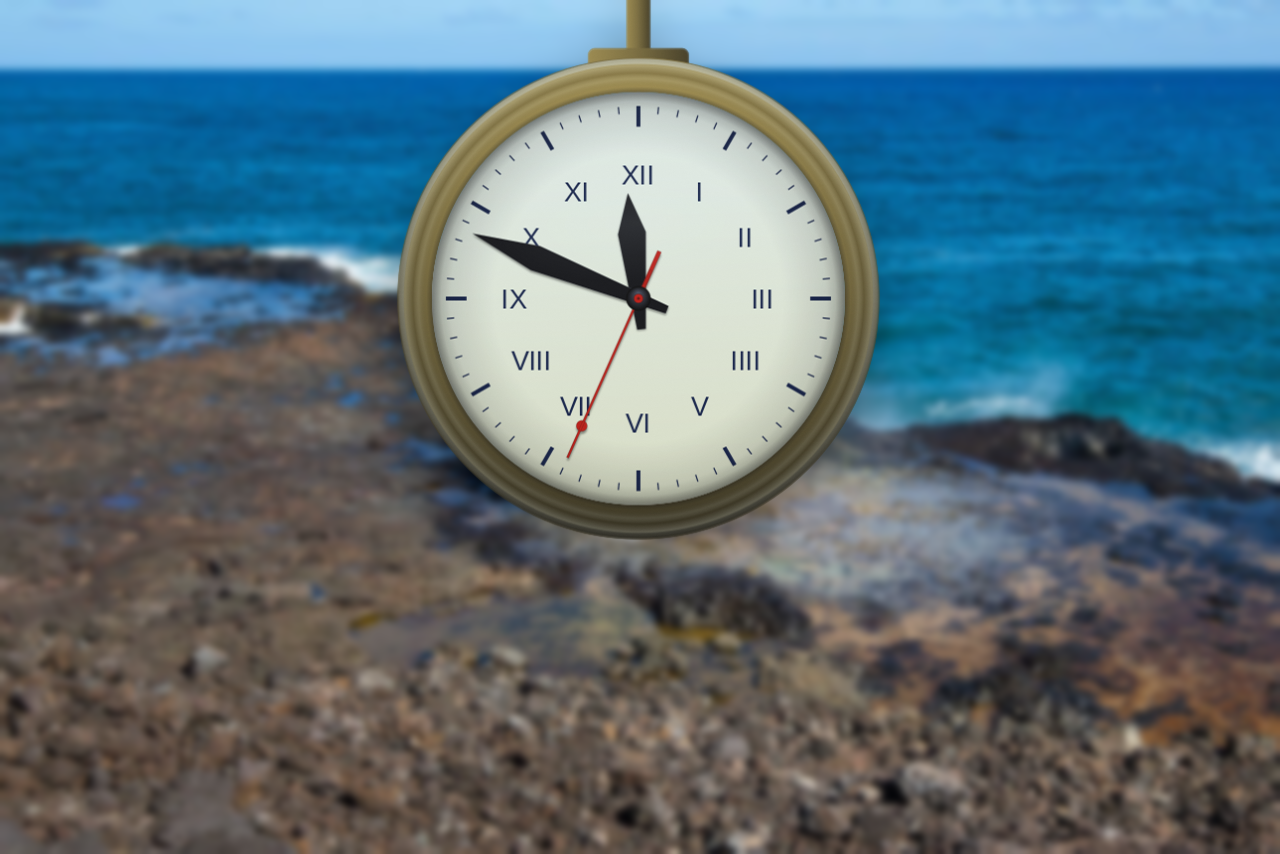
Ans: 11:48:34
